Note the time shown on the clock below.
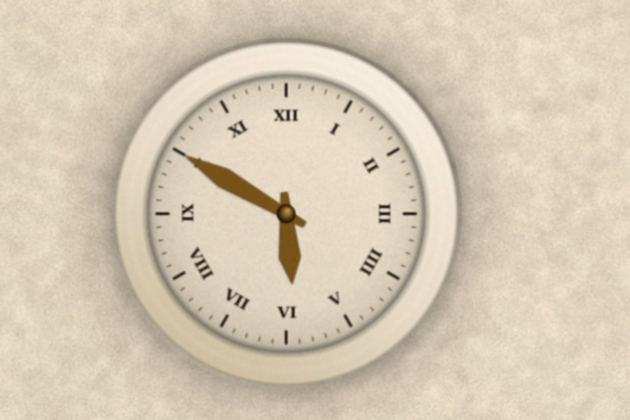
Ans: 5:50
